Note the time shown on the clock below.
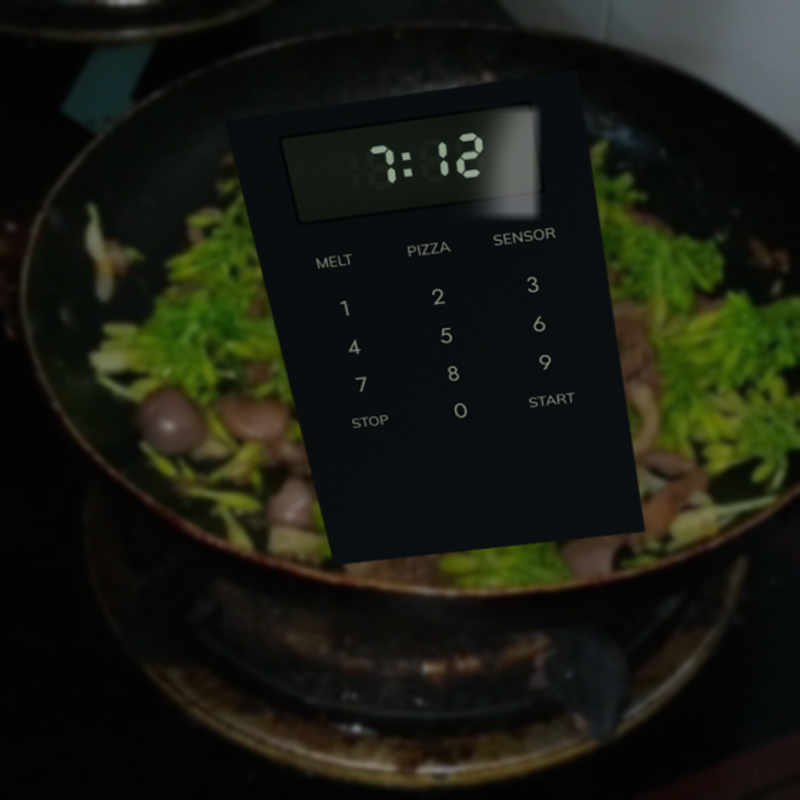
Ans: 7:12
